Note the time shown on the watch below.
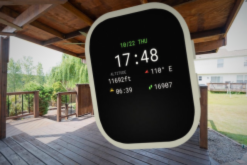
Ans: 17:48
